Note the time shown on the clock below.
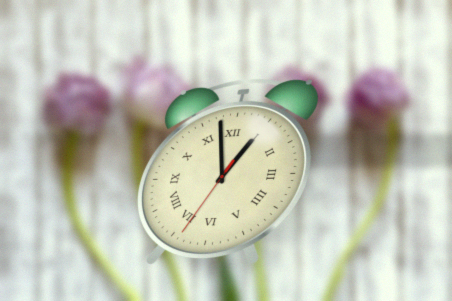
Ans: 12:57:34
